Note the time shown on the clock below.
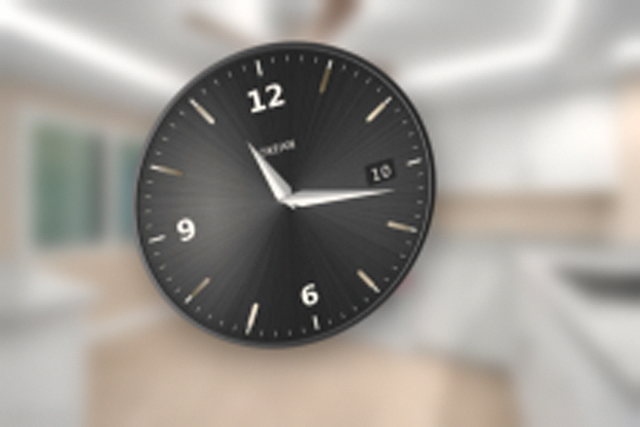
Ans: 11:17
